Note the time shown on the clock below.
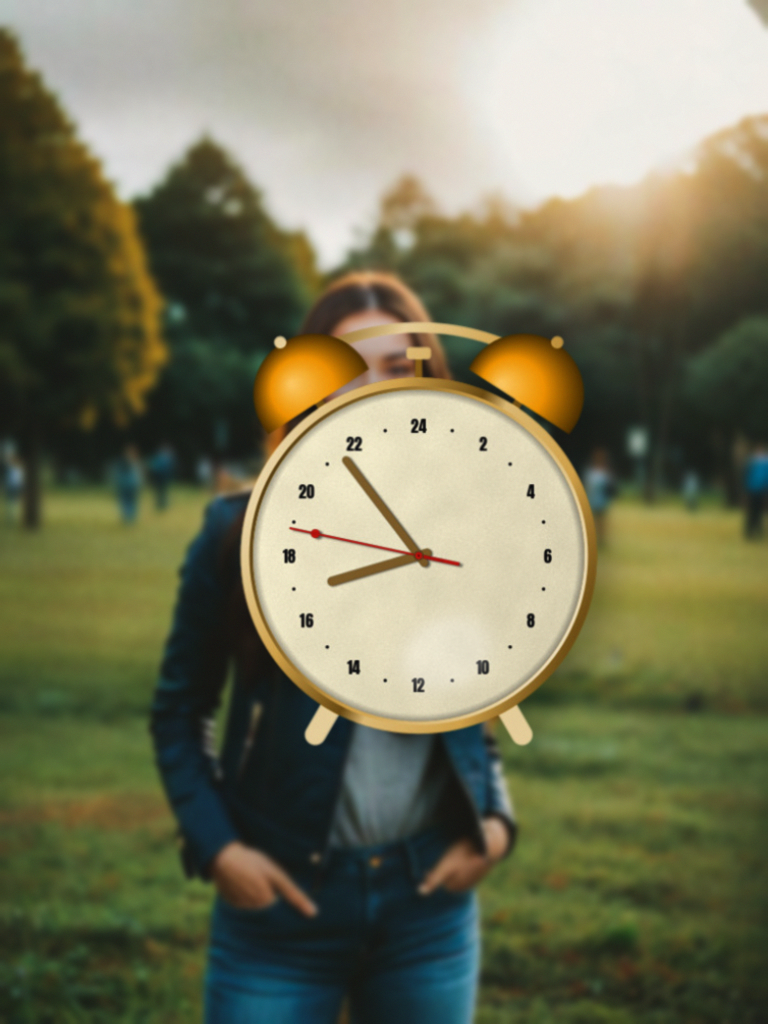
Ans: 16:53:47
